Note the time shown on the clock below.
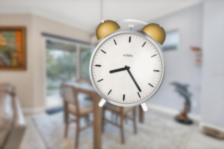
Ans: 8:24
